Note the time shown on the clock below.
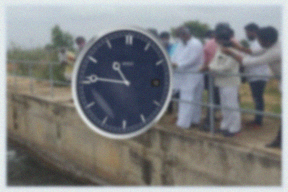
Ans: 10:46
